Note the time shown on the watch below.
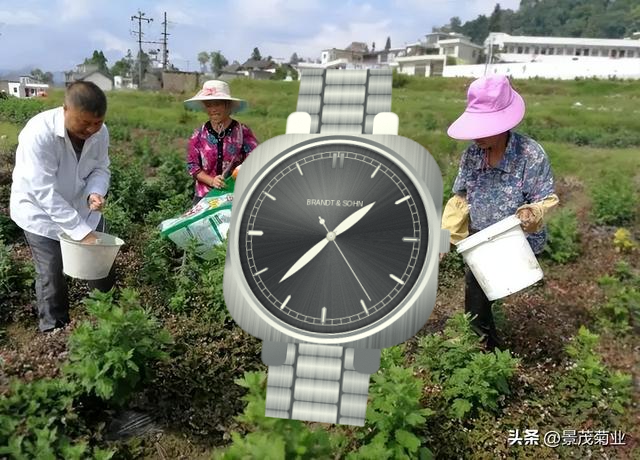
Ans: 1:37:24
